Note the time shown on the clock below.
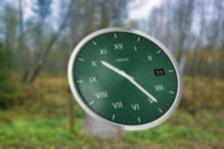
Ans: 10:24
